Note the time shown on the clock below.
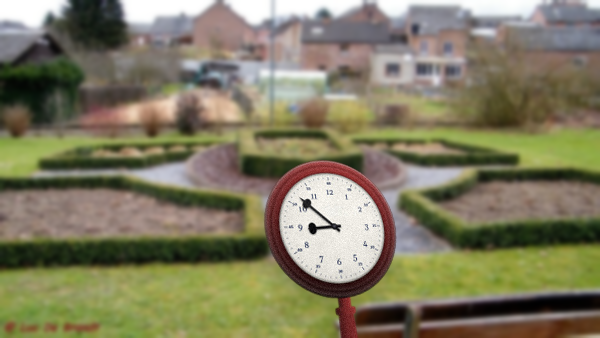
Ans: 8:52
